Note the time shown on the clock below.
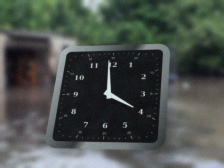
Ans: 3:59
